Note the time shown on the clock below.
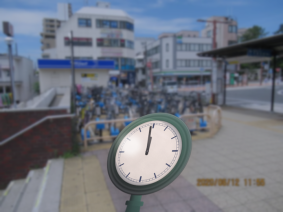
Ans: 11:59
